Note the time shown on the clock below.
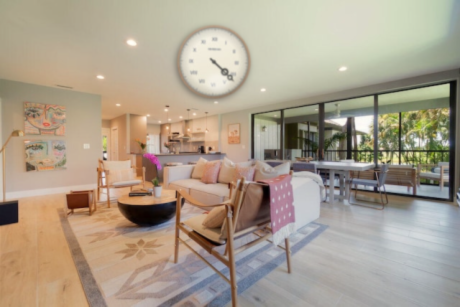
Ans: 4:22
